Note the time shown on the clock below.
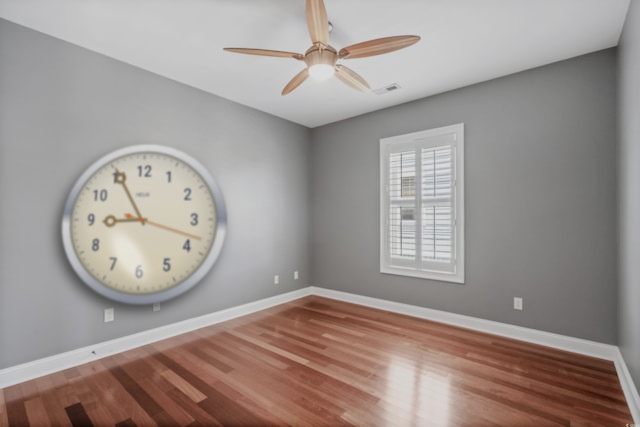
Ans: 8:55:18
